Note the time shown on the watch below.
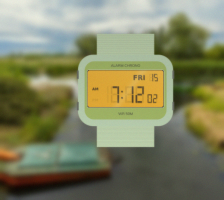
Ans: 7:12:02
